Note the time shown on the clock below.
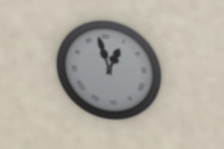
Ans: 12:58
